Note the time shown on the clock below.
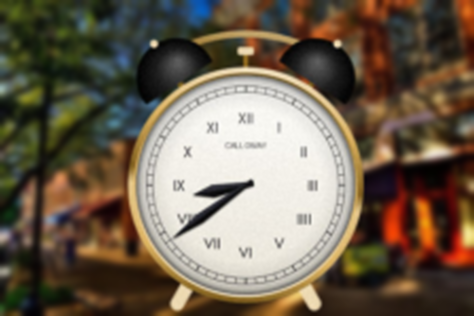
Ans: 8:39
